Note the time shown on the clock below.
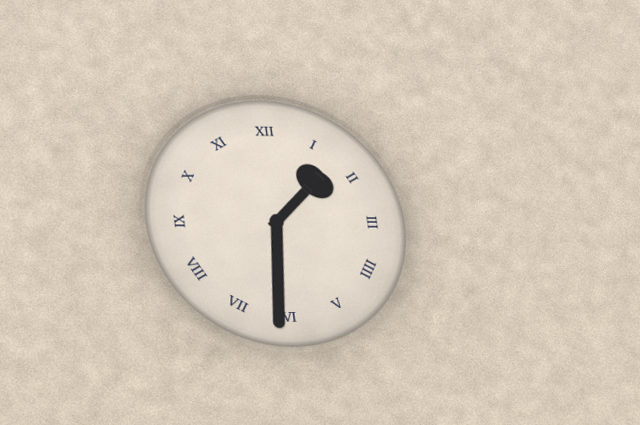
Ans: 1:31
